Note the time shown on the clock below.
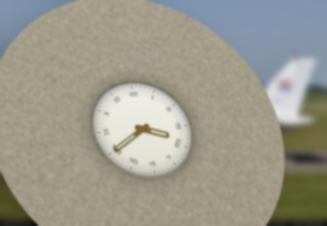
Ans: 3:40
